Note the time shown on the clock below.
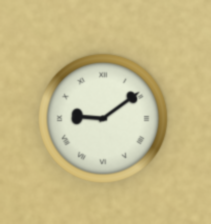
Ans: 9:09
